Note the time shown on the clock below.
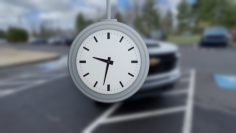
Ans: 9:32
